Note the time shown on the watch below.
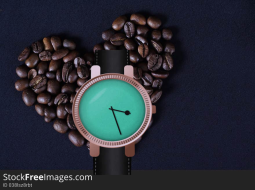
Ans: 3:27
